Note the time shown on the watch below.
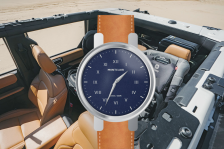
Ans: 1:34
